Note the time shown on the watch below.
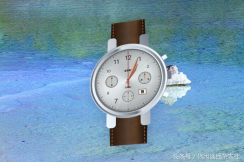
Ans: 1:04
